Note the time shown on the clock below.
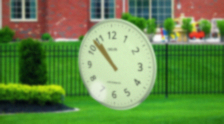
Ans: 10:53
